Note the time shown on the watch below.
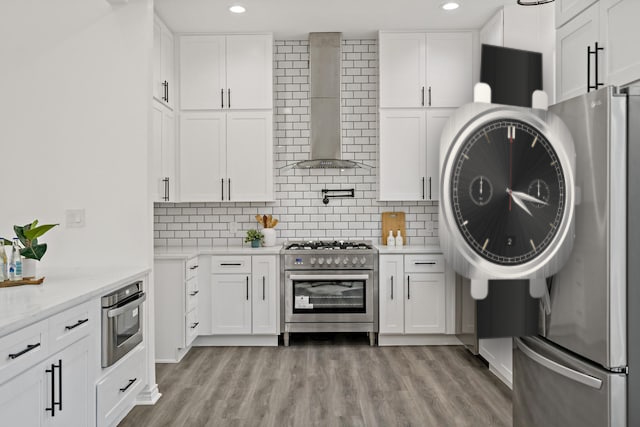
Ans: 4:17
